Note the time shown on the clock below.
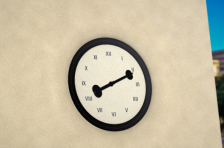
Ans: 8:11
